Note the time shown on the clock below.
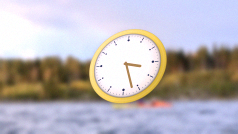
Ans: 3:27
